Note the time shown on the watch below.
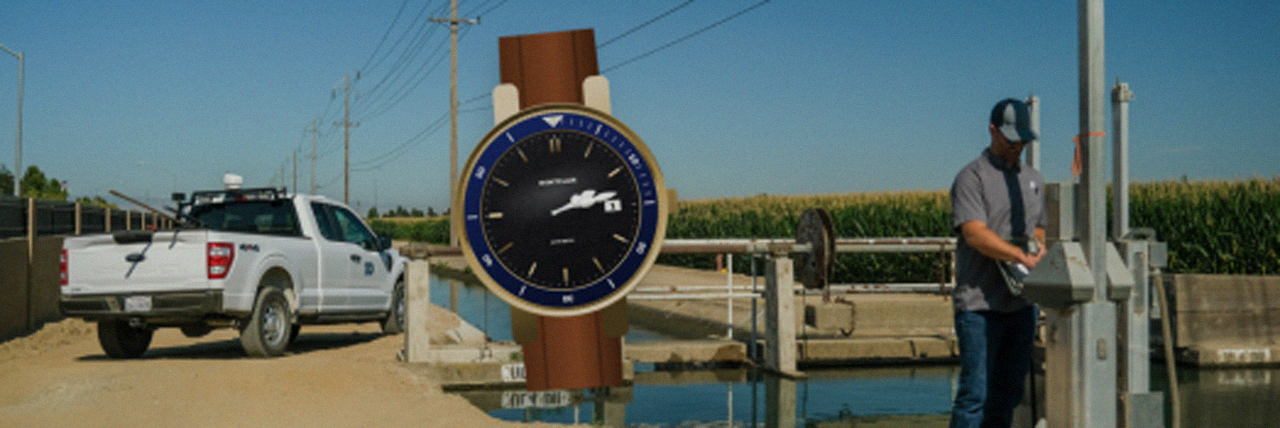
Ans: 2:13
